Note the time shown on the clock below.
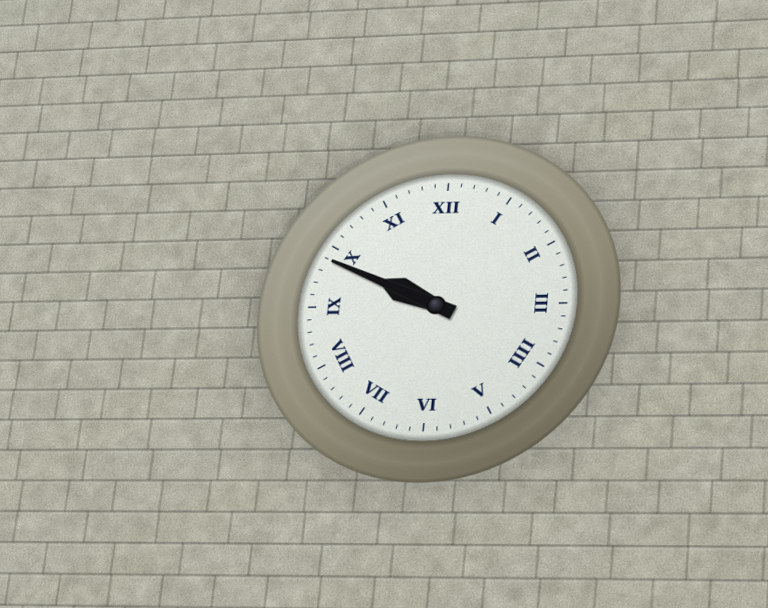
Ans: 9:49
